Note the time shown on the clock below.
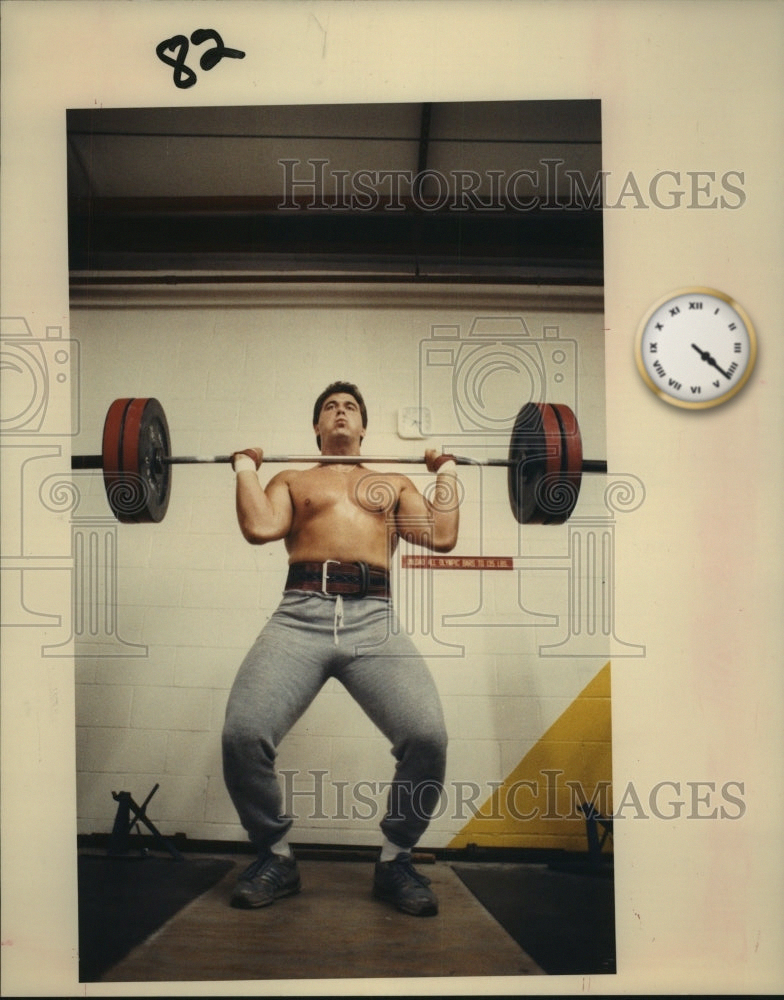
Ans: 4:22
